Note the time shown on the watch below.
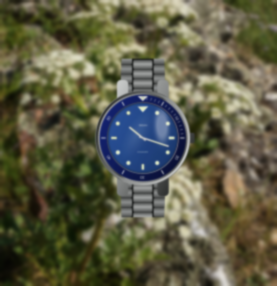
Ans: 10:18
